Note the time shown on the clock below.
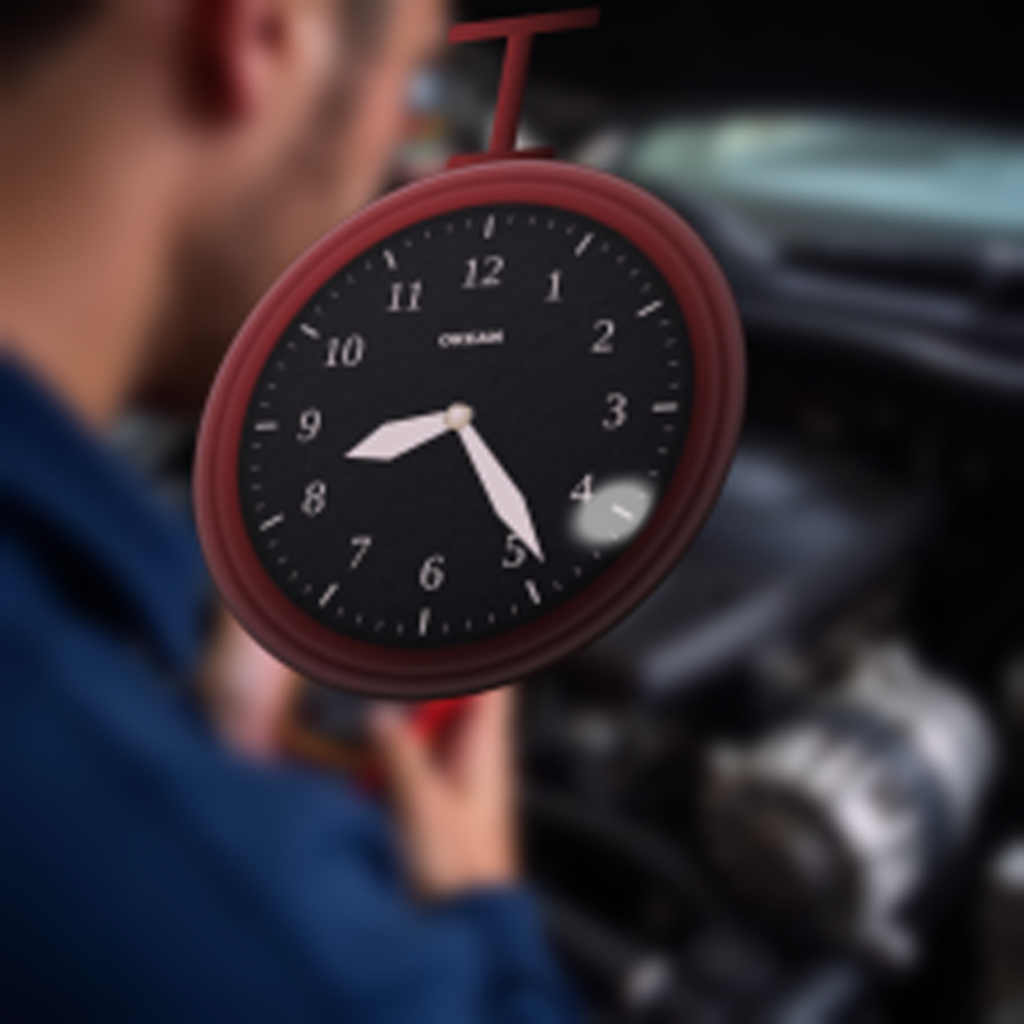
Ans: 8:24
